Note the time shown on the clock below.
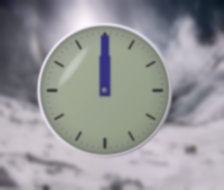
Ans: 12:00
